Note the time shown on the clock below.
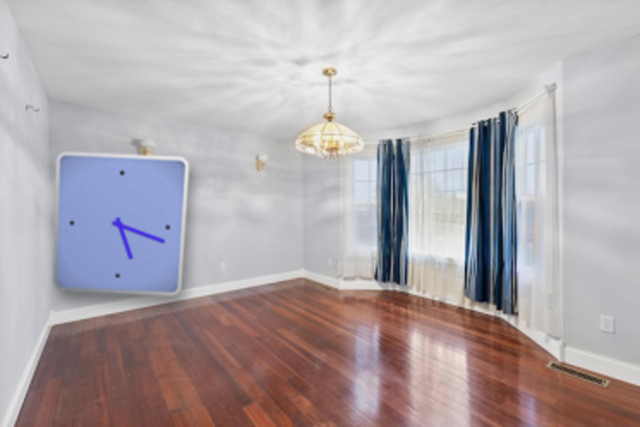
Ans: 5:18
